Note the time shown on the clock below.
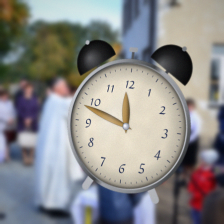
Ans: 11:48
